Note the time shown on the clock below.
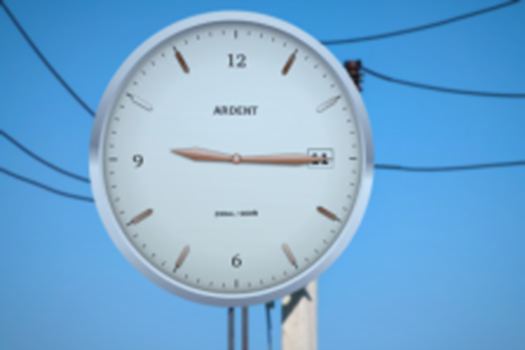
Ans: 9:15
